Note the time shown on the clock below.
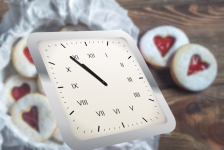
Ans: 10:54
